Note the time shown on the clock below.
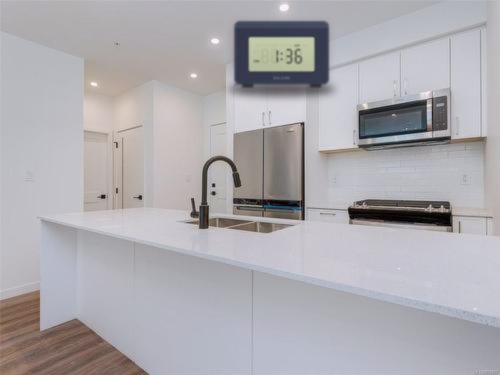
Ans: 1:36
